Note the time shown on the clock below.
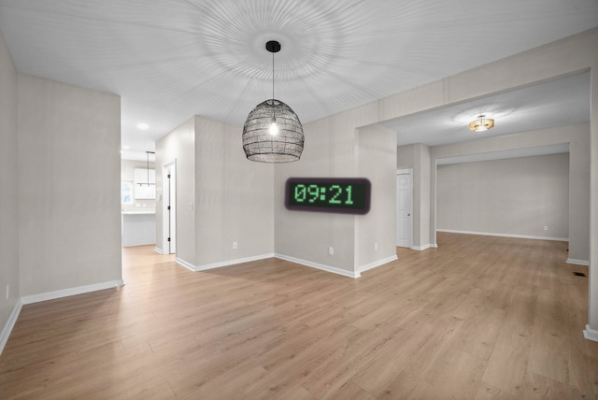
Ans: 9:21
